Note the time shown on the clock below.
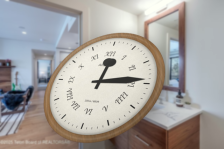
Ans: 12:14
